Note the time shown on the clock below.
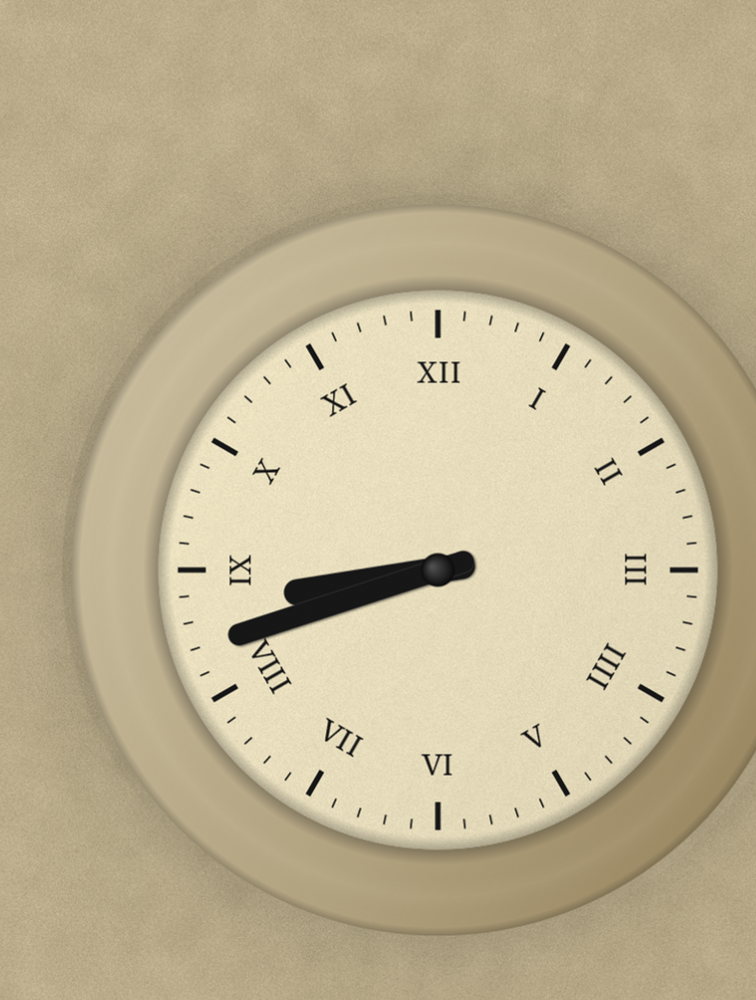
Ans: 8:42
